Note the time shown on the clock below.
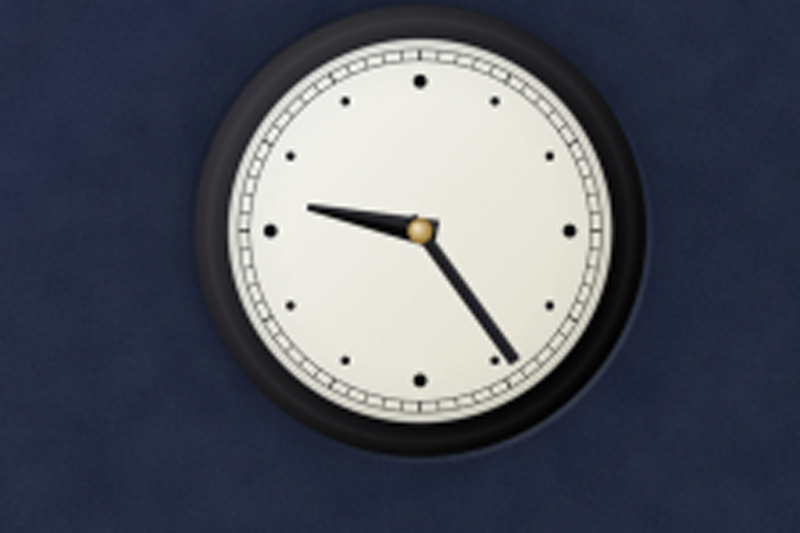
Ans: 9:24
